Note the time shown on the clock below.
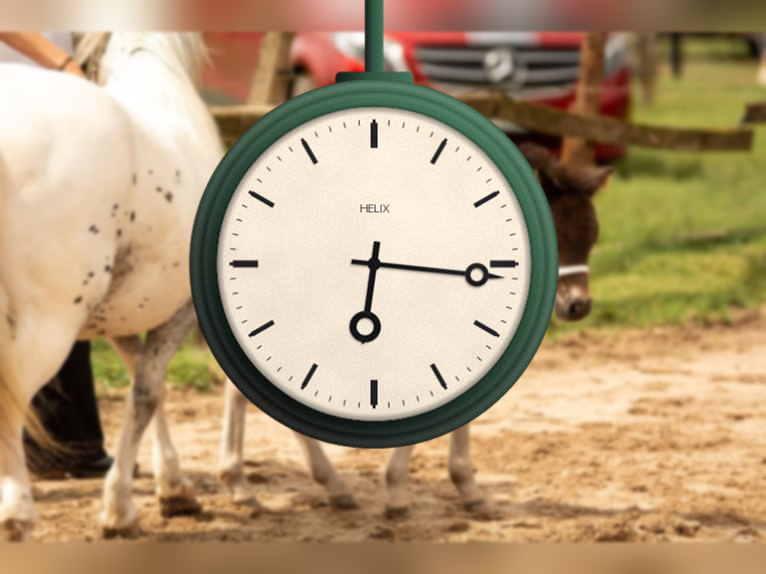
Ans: 6:16
